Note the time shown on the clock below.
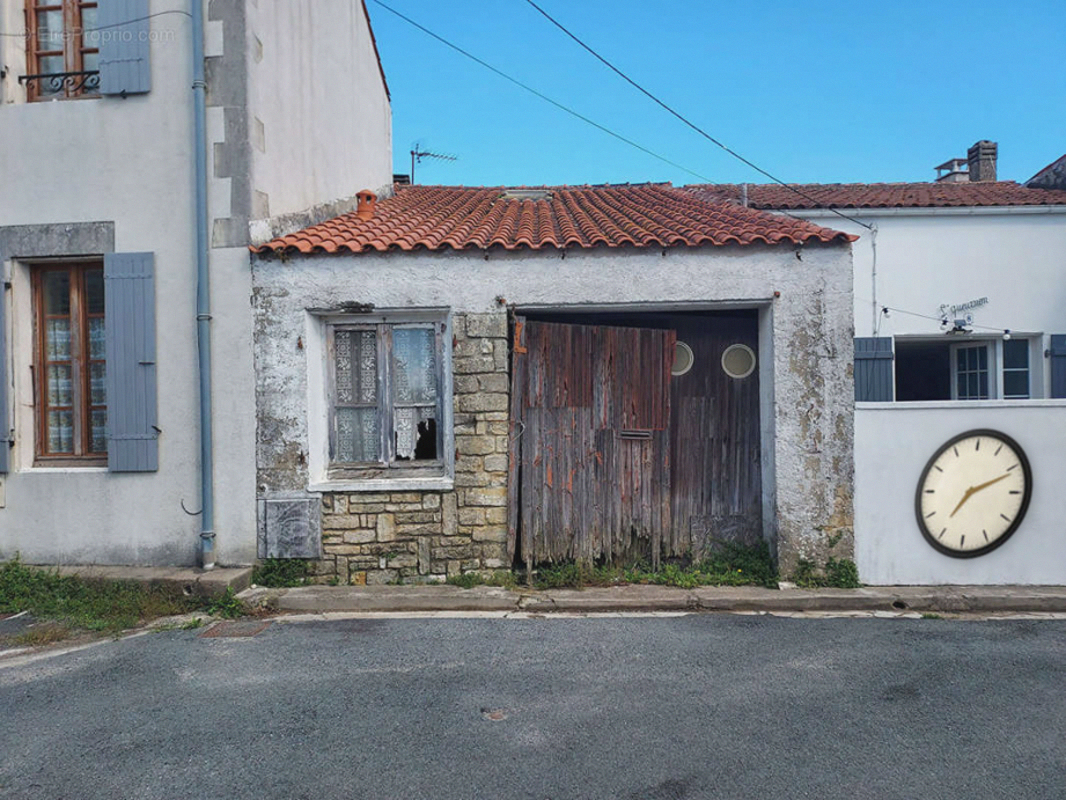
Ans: 7:11
